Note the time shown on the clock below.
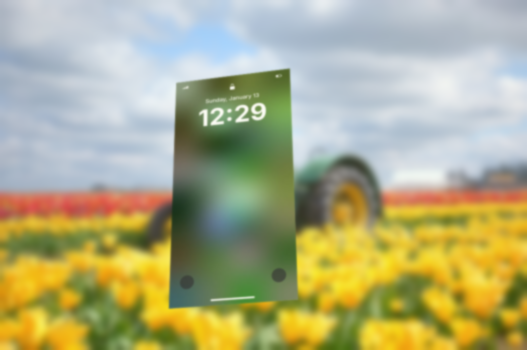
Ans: 12:29
